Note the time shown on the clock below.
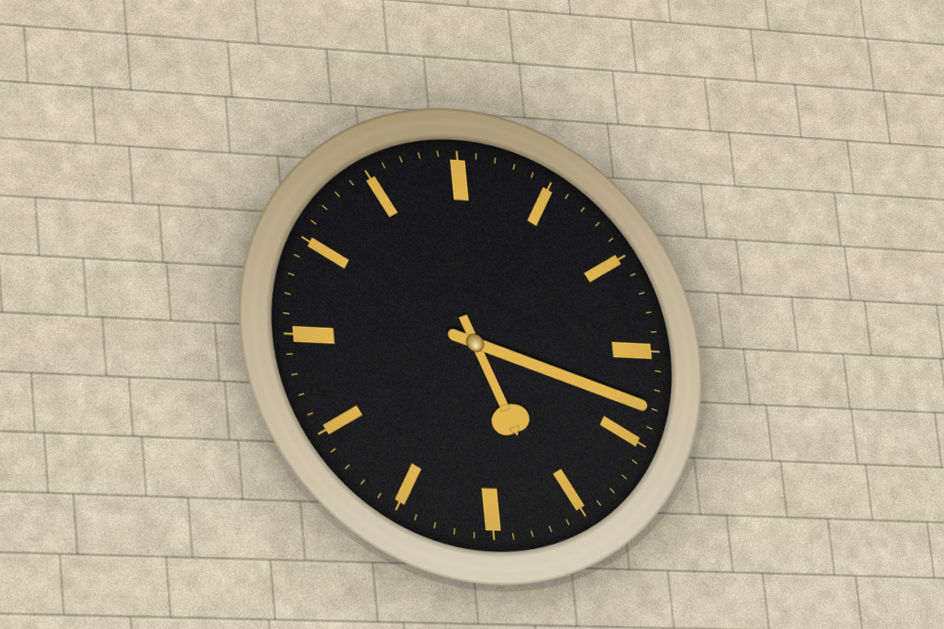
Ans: 5:18
